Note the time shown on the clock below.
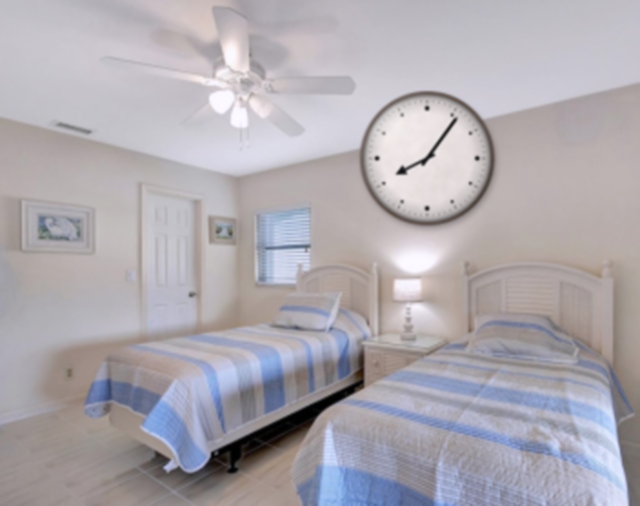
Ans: 8:06
